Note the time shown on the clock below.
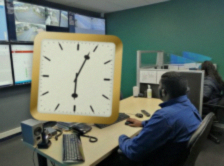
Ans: 6:04
